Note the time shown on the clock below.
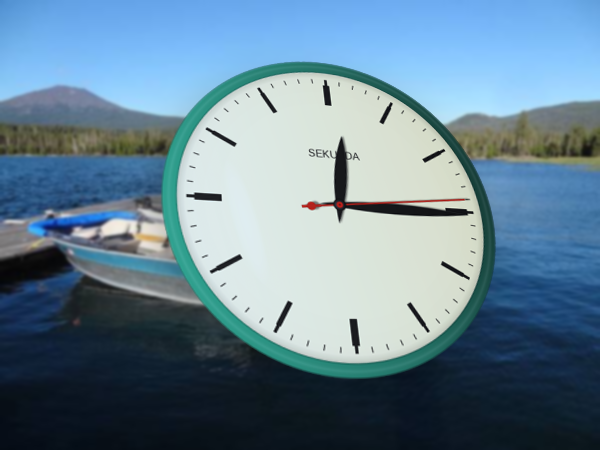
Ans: 12:15:14
